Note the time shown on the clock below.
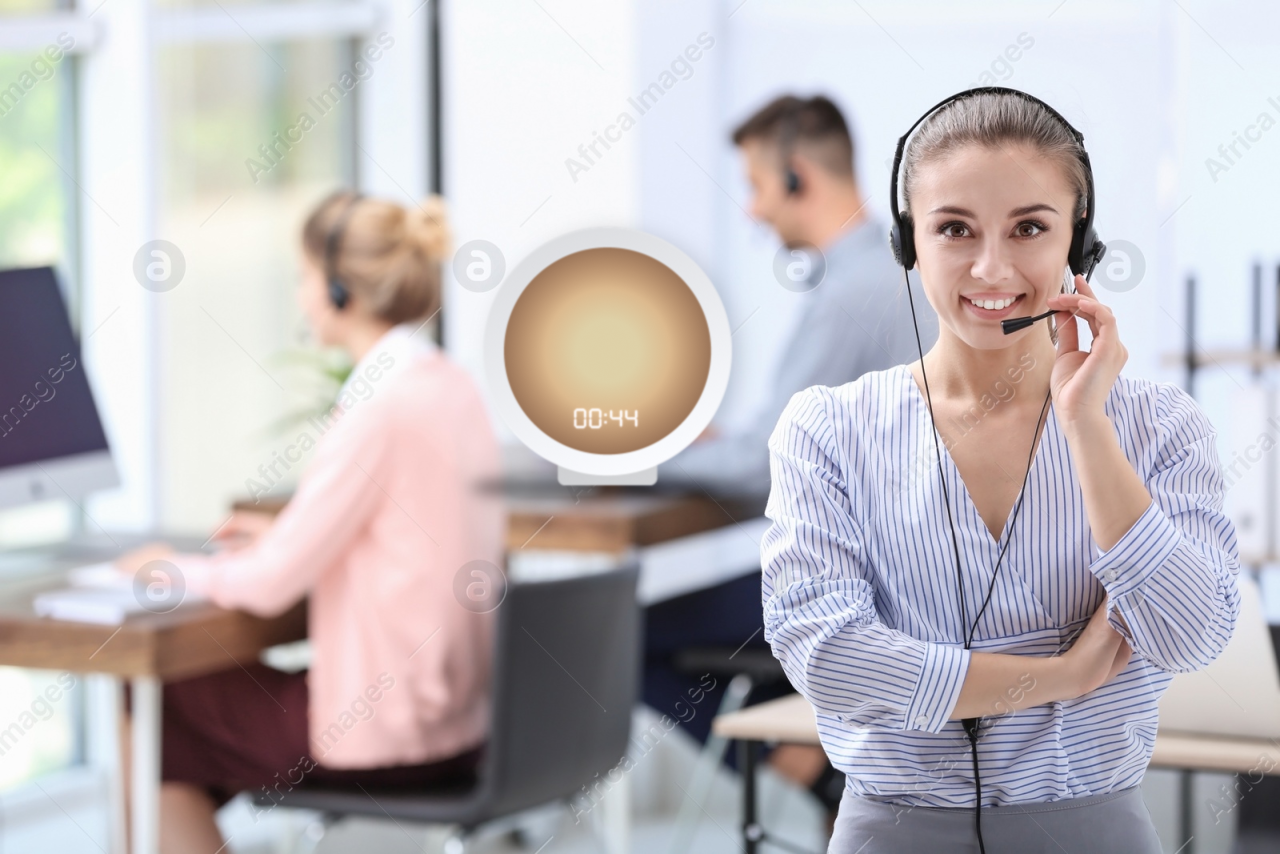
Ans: 0:44
